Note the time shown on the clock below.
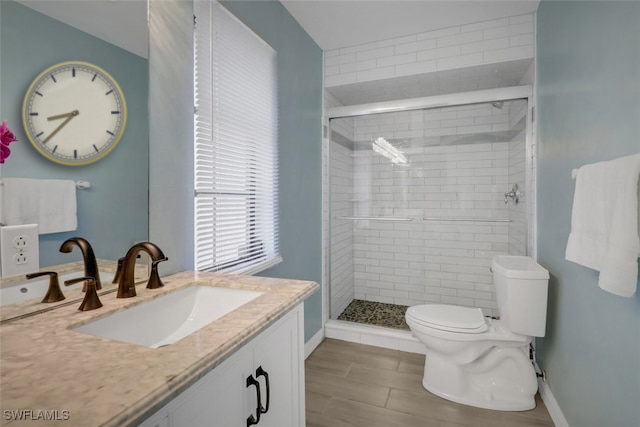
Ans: 8:38
